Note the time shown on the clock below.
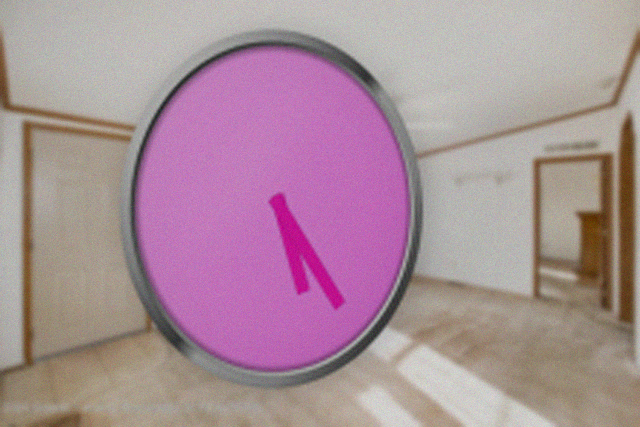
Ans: 5:24
